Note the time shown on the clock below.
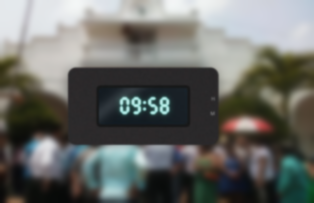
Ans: 9:58
